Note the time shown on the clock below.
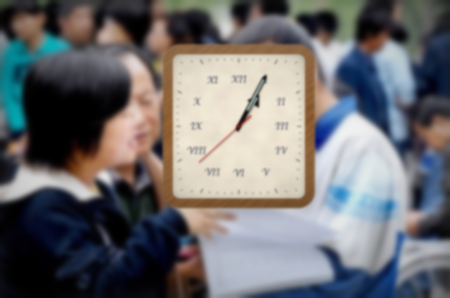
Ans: 1:04:38
